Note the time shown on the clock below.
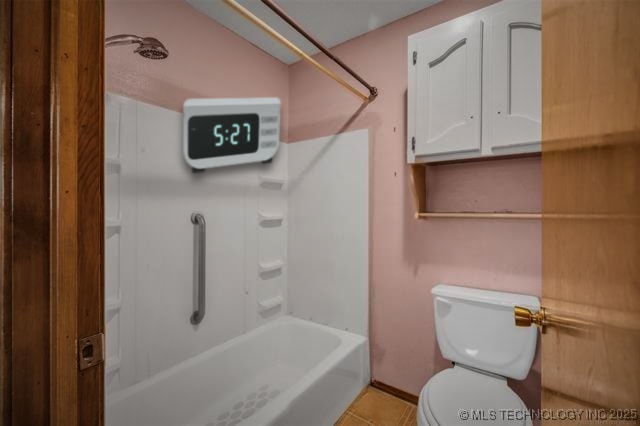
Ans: 5:27
